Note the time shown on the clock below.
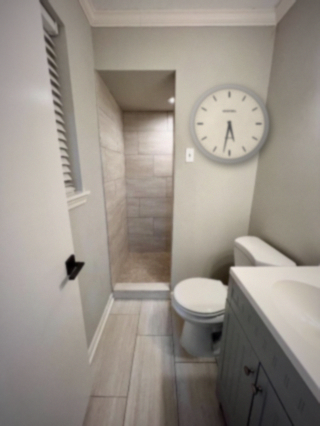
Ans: 5:32
